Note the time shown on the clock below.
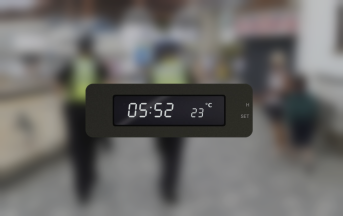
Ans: 5:52
